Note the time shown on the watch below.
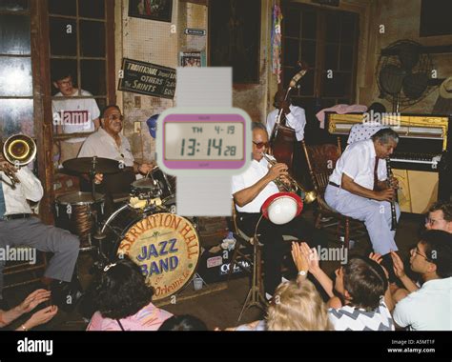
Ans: 13:14:28
